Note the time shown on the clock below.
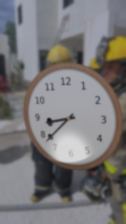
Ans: 8:38
